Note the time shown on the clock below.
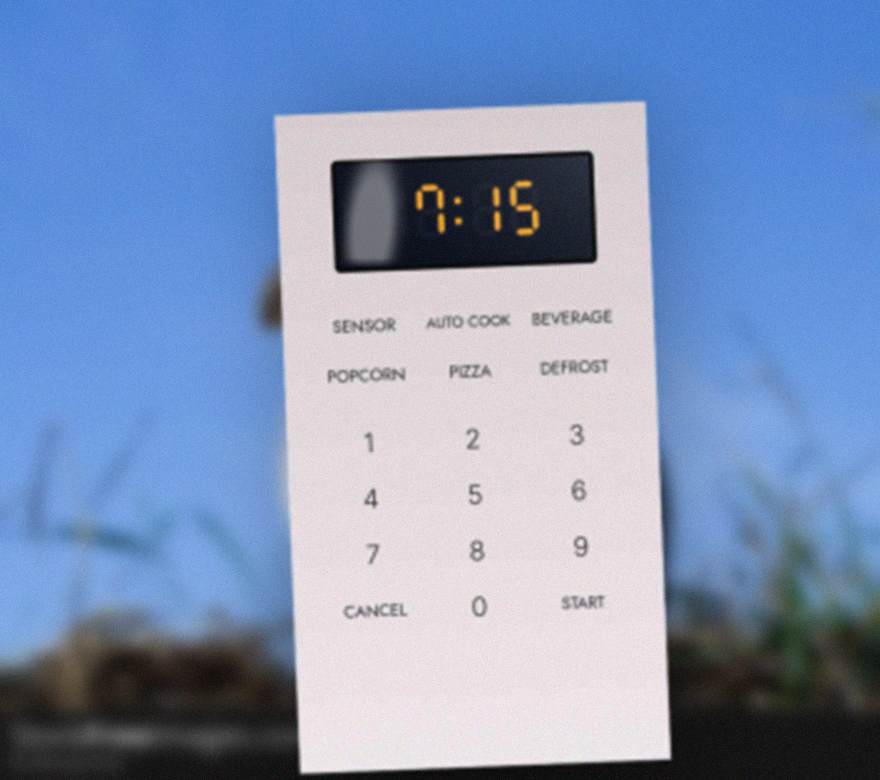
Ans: 7:15
